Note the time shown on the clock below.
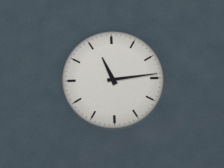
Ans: 11:14
